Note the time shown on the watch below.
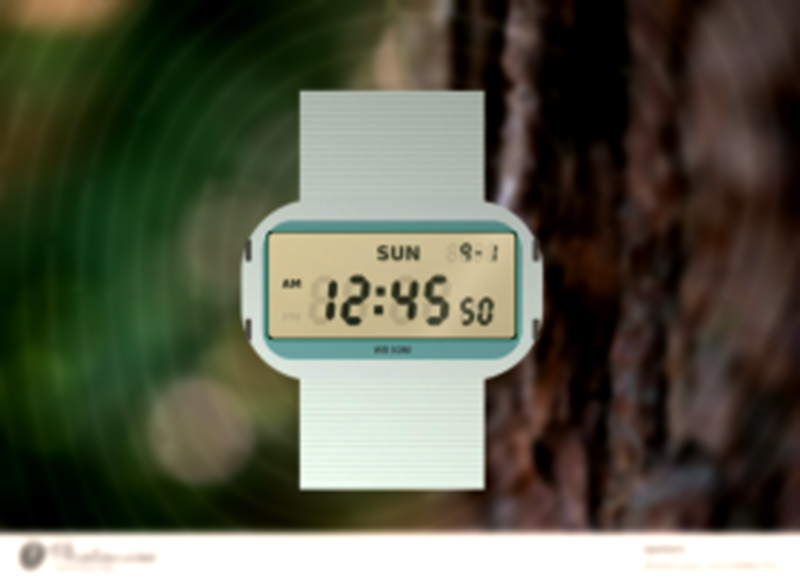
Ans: 12:45:50
